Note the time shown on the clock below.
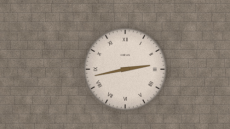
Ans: 2:43
